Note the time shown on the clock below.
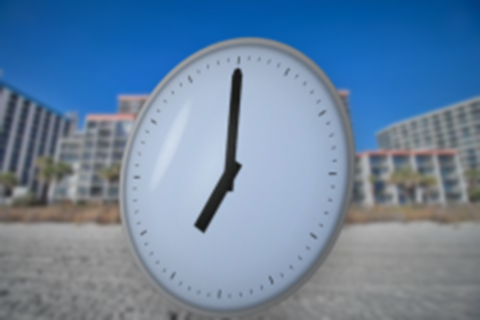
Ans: 7:00
